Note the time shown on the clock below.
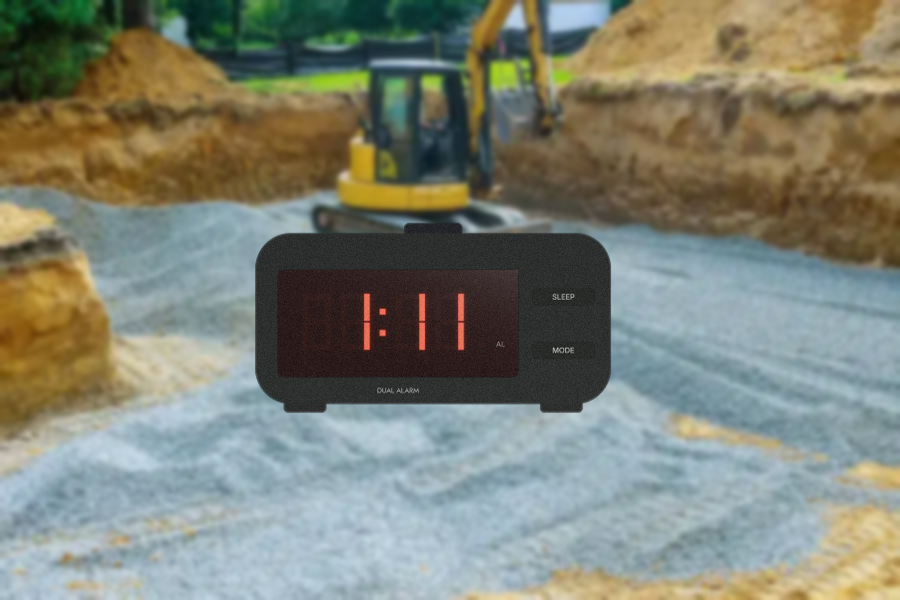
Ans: 1:11
